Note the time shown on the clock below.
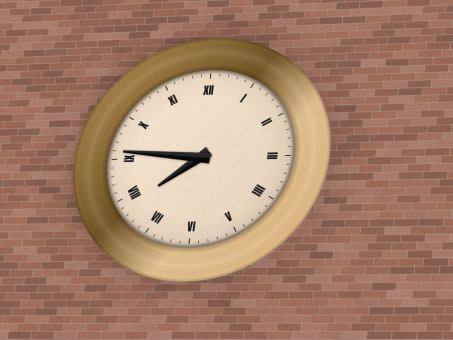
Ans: 7:46
